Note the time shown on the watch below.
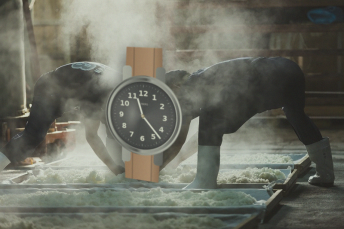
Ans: 11:23
